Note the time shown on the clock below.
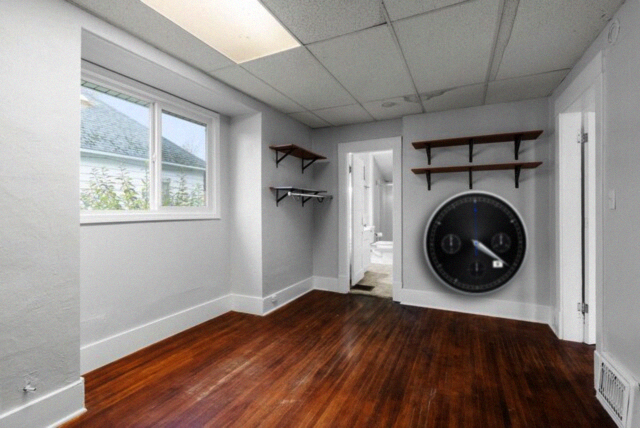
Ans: 4:21
